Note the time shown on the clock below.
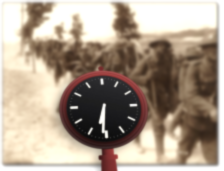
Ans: 6:31
